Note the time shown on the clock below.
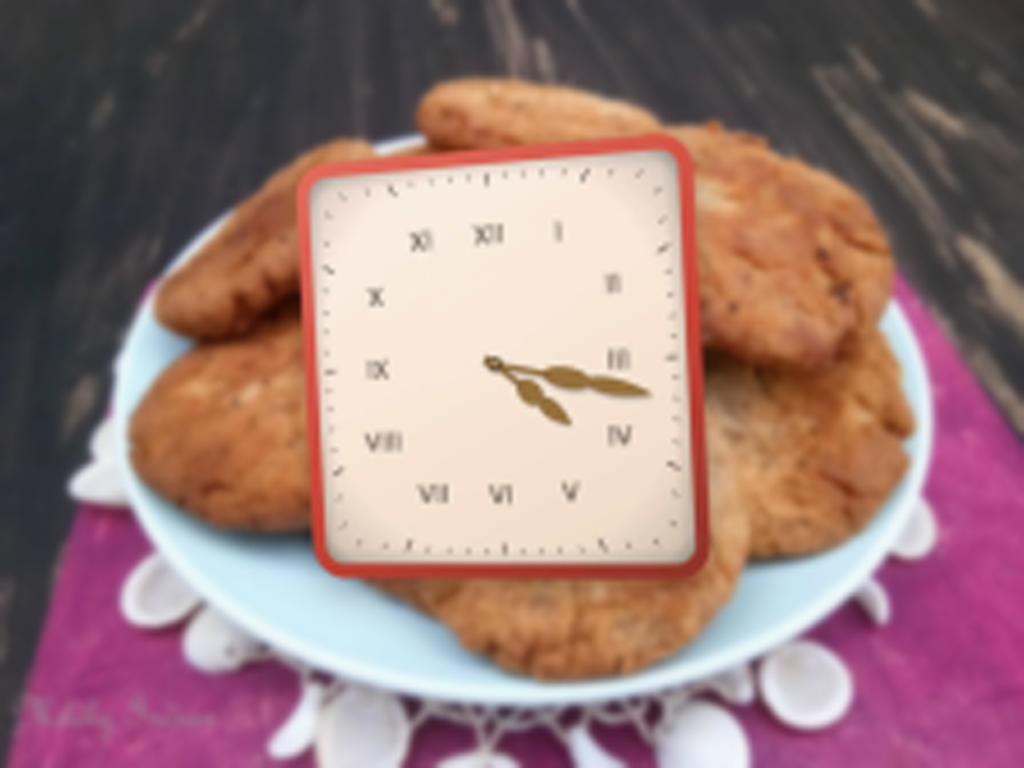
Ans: 4:17
